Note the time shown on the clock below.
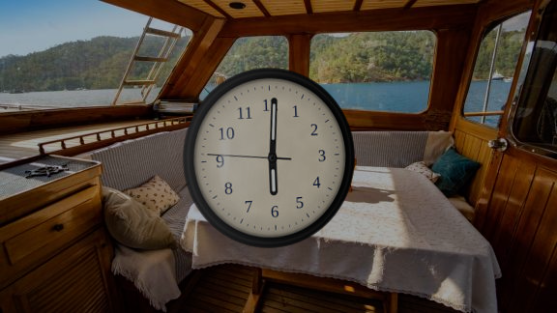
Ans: 6:00:46
